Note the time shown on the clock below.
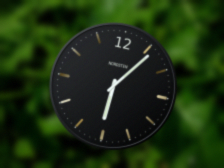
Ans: 6:06
